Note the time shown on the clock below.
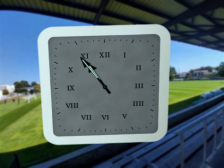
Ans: 10:54
